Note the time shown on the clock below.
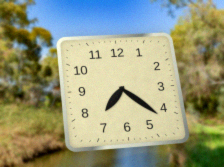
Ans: 7:22
